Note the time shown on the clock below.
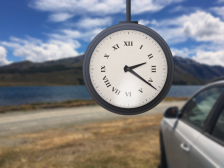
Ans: 2:21
